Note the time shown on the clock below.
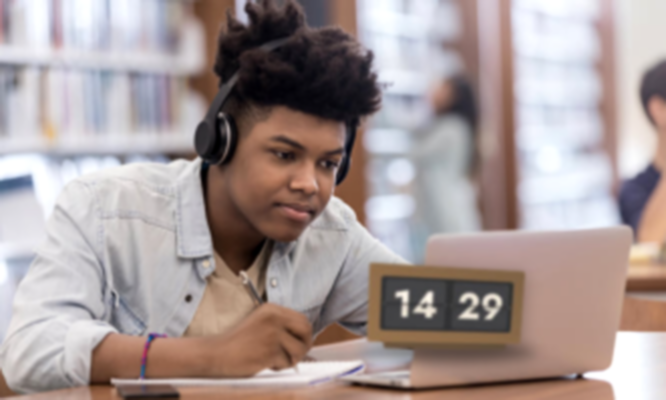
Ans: 14:29
